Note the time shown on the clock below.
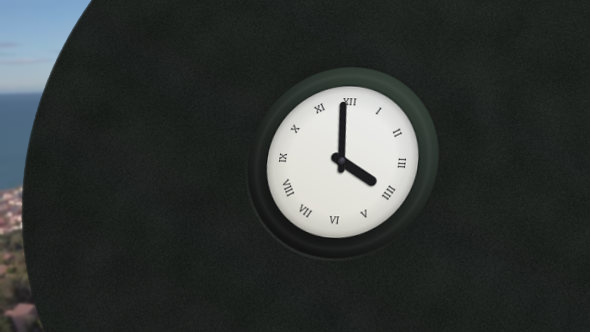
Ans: 3:59
